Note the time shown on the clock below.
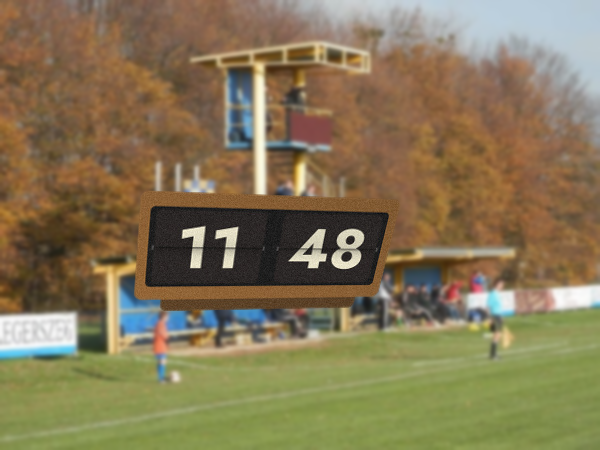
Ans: 11:48
